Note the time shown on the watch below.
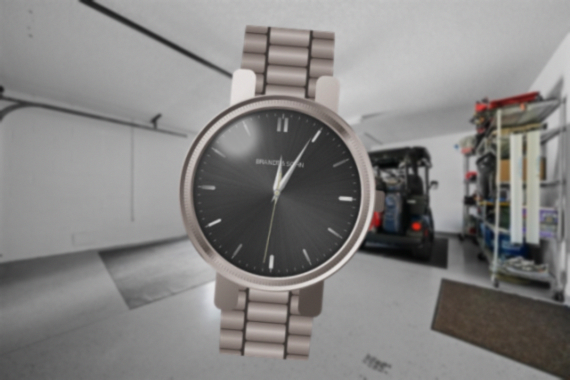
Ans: 12:04:31
